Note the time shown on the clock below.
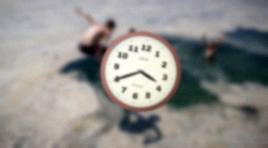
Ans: 3:40
